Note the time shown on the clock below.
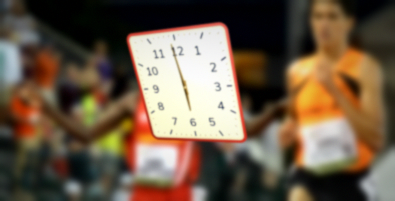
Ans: 5:59
